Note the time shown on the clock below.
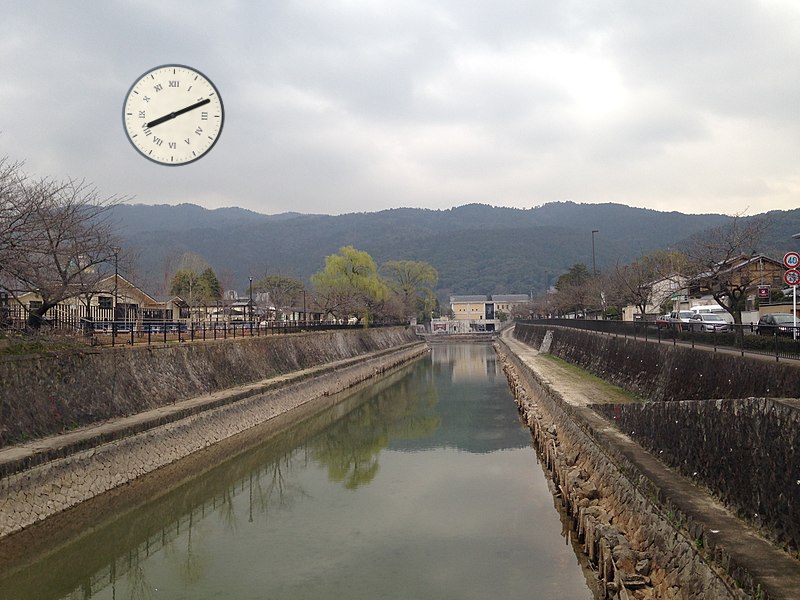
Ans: 8:11
